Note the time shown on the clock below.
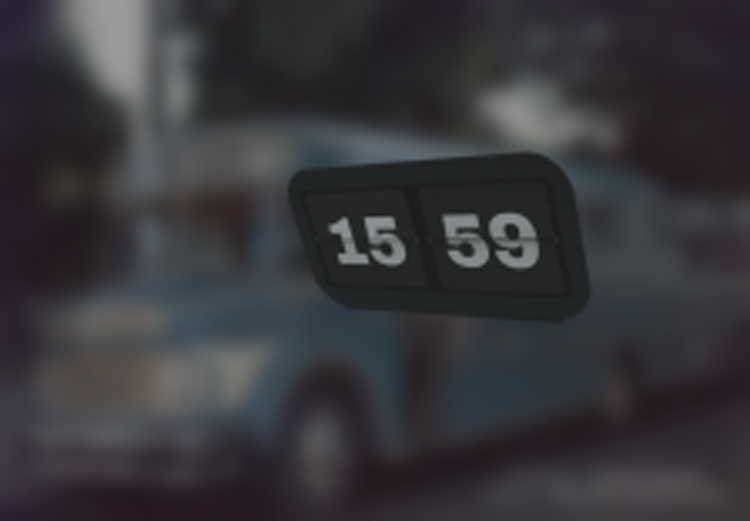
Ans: 15:59
